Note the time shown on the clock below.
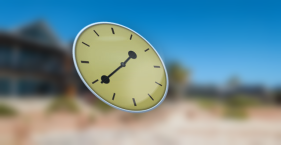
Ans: 1:39
